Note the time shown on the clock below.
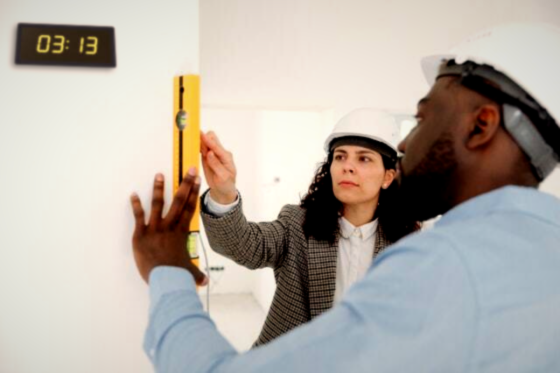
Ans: 3:13
